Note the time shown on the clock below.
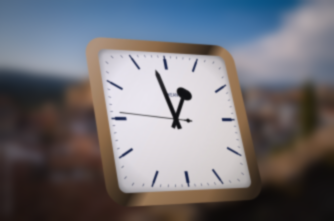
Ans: 12:57:46
